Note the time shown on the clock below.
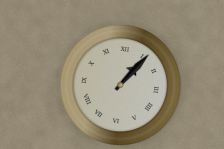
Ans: 1:06
